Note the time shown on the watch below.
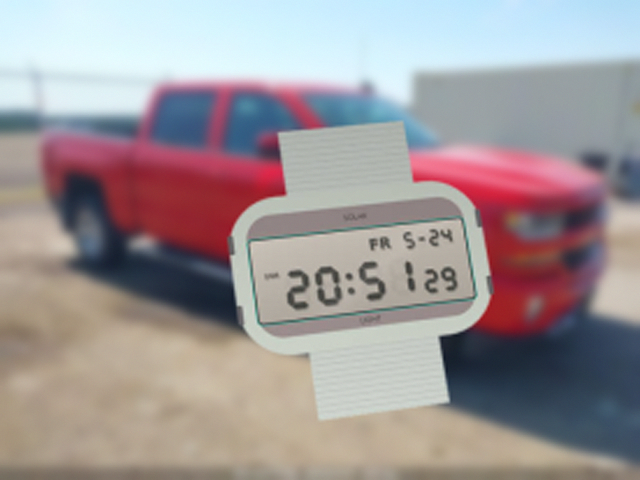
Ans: 20:51:29
